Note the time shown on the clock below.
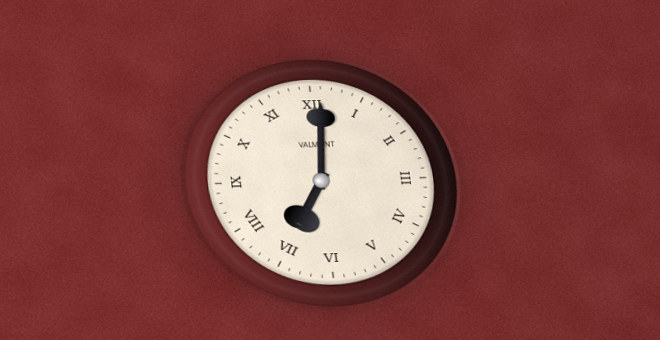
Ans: 7:01
